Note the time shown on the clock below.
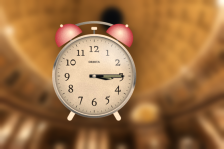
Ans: 3:15
